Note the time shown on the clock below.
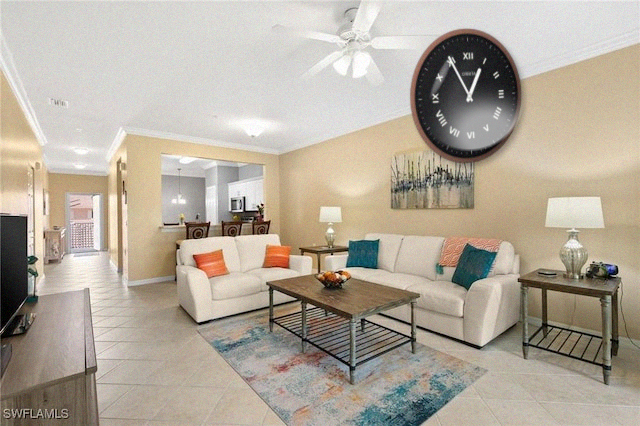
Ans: 12:55
